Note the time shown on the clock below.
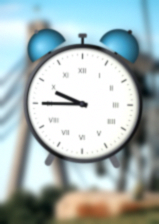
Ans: 9:45
